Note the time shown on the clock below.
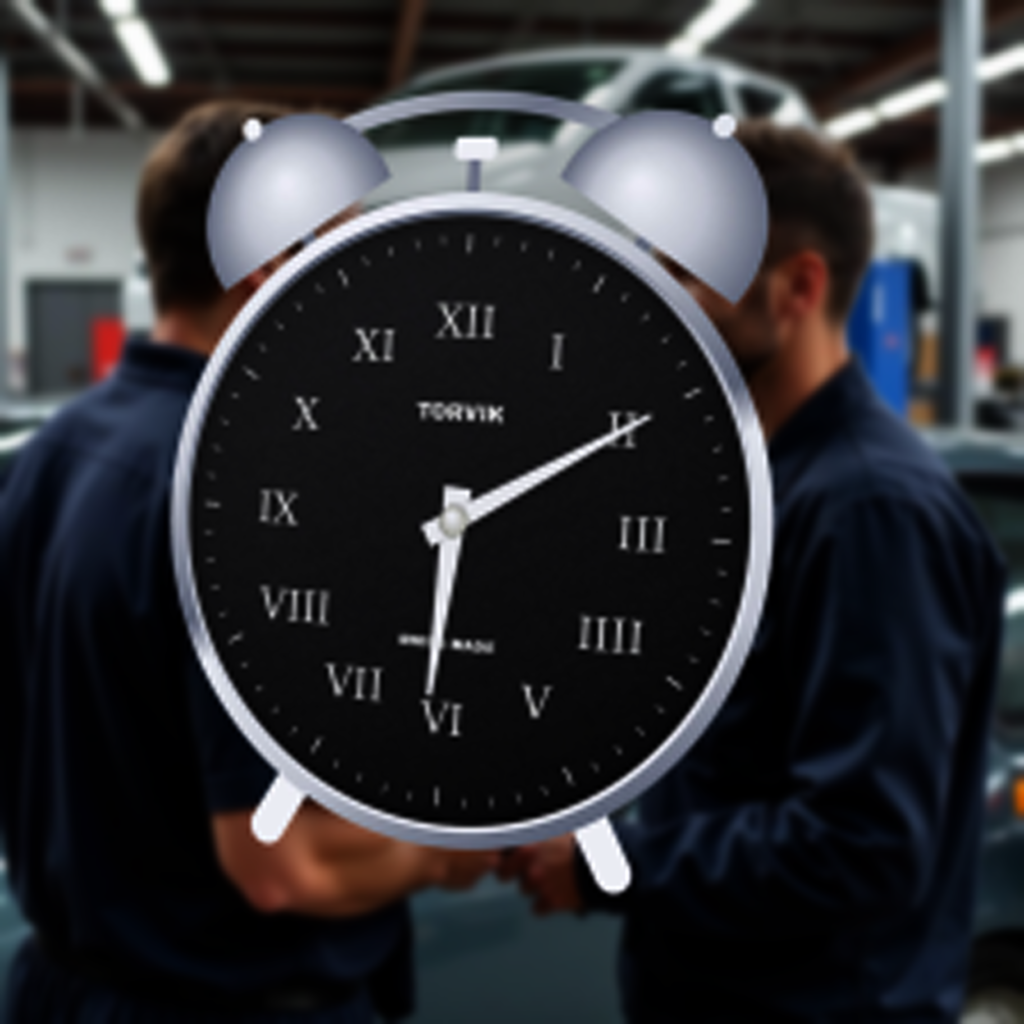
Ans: 6:10
